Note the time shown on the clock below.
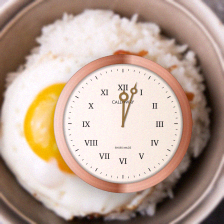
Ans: 12:03
